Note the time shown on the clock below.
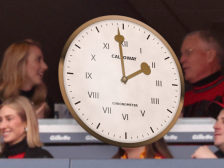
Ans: 1:59
